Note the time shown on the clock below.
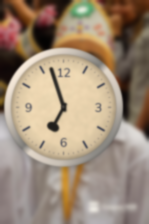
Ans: 6:57
